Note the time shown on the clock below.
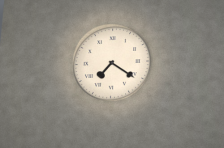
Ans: 7:21
